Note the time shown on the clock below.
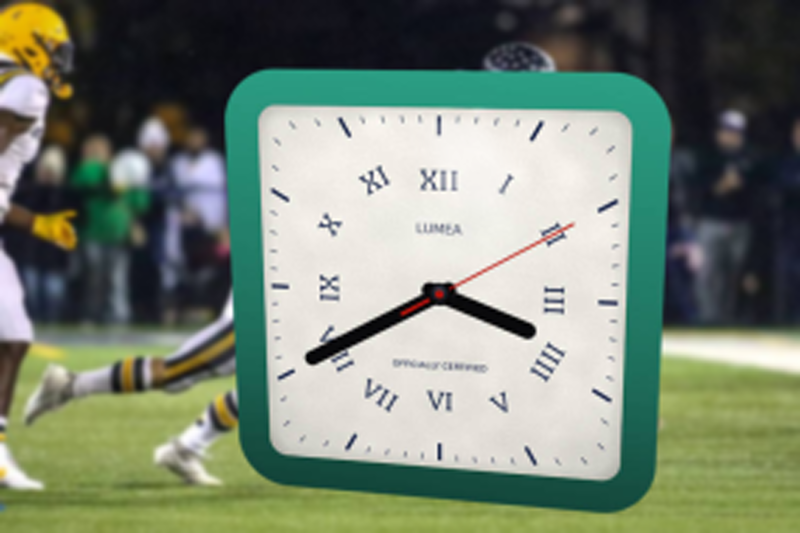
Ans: 3:40:10
